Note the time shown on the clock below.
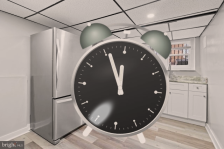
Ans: 11:56
